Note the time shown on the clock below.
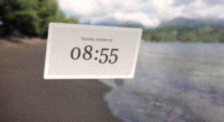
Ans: 8:55
